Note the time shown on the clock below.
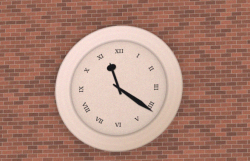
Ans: 11:21
